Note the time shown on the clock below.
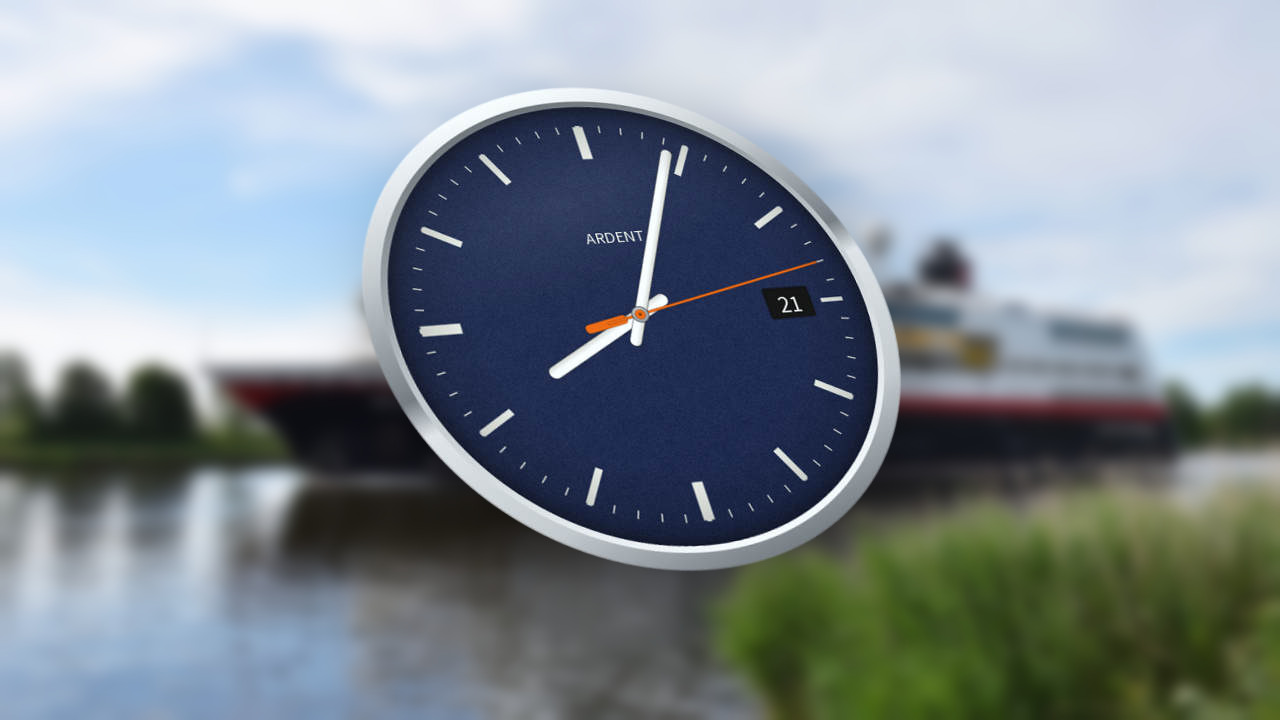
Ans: 8:04:13
